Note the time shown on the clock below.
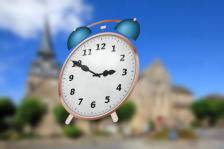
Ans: 2:50
